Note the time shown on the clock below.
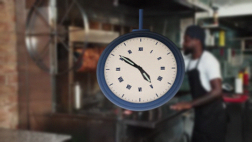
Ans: 4:51
